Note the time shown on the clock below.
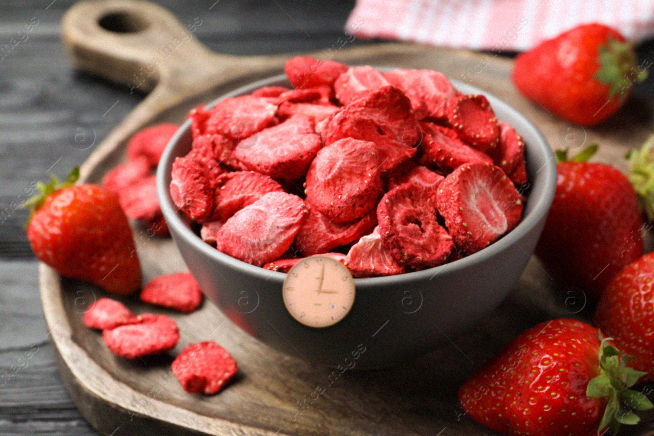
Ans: 3:01
